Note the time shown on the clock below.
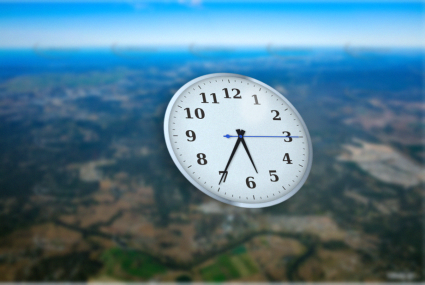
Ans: 5:35:15
